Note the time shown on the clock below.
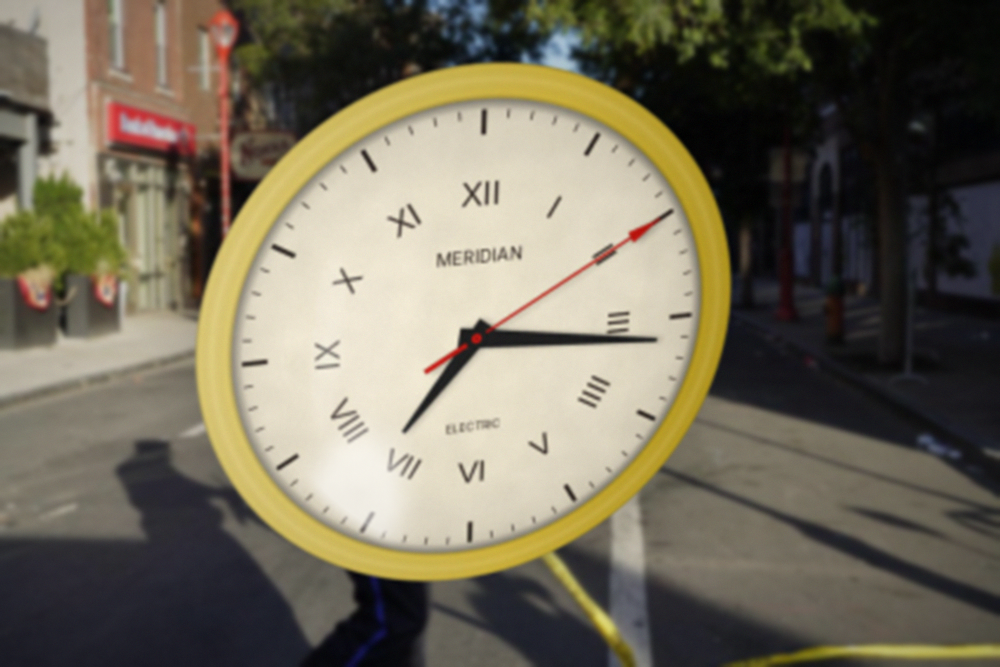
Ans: 7:16:10
